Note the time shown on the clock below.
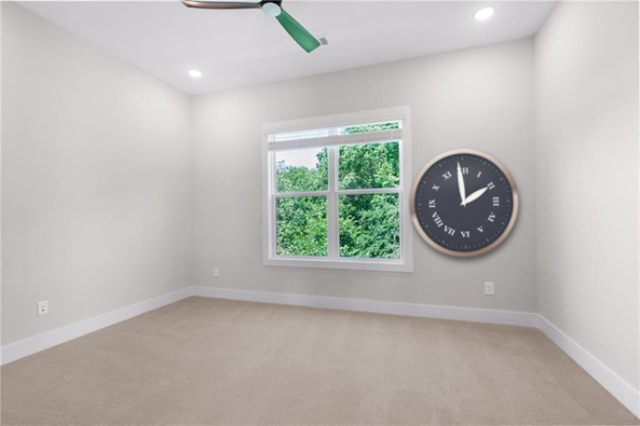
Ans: 1:59
